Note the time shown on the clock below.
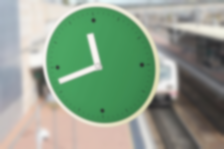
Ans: 11:42
